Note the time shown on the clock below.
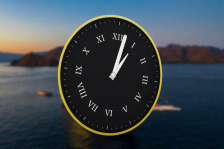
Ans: 1:02
